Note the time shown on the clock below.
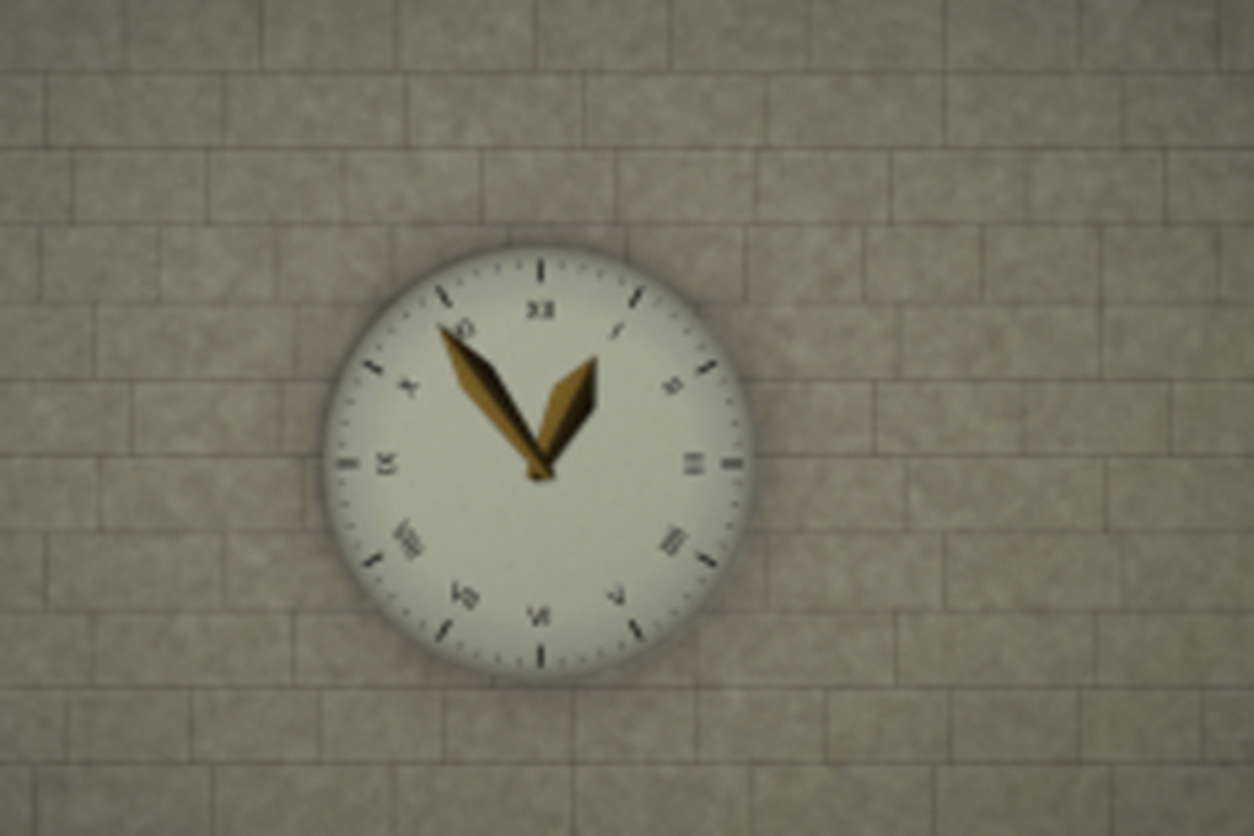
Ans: 12:54
